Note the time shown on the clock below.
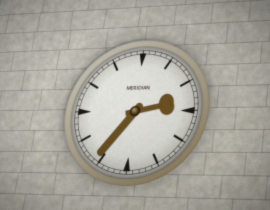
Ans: 2:36
